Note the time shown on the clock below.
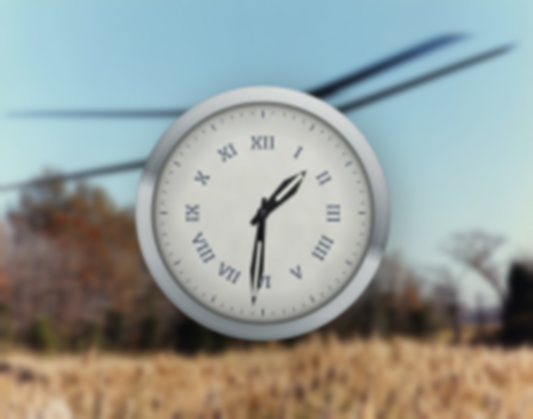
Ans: 1:31
